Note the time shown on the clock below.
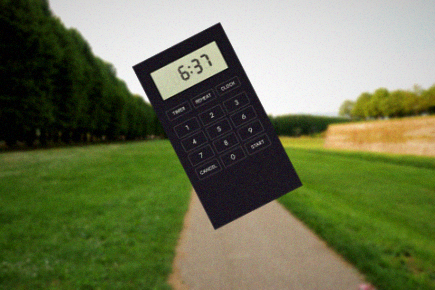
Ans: 6:37
